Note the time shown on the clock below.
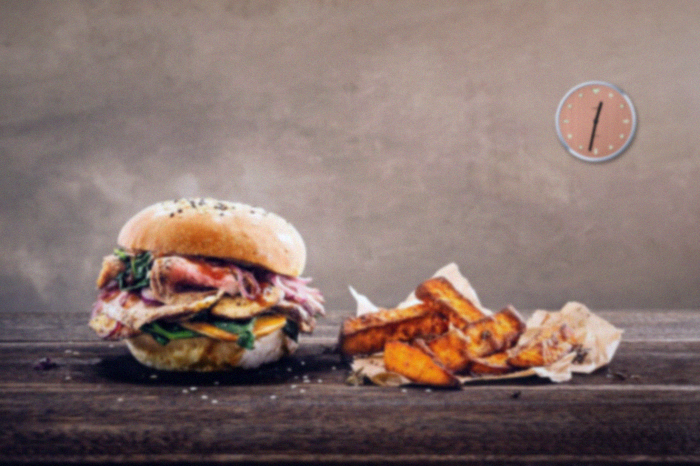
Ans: 12:32
